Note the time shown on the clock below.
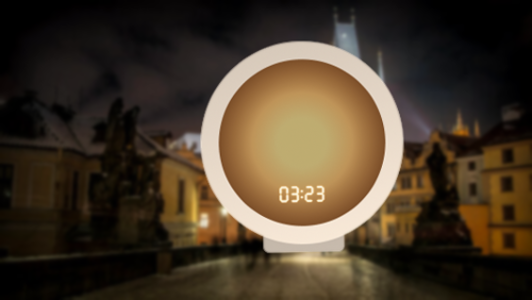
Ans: 3:23
